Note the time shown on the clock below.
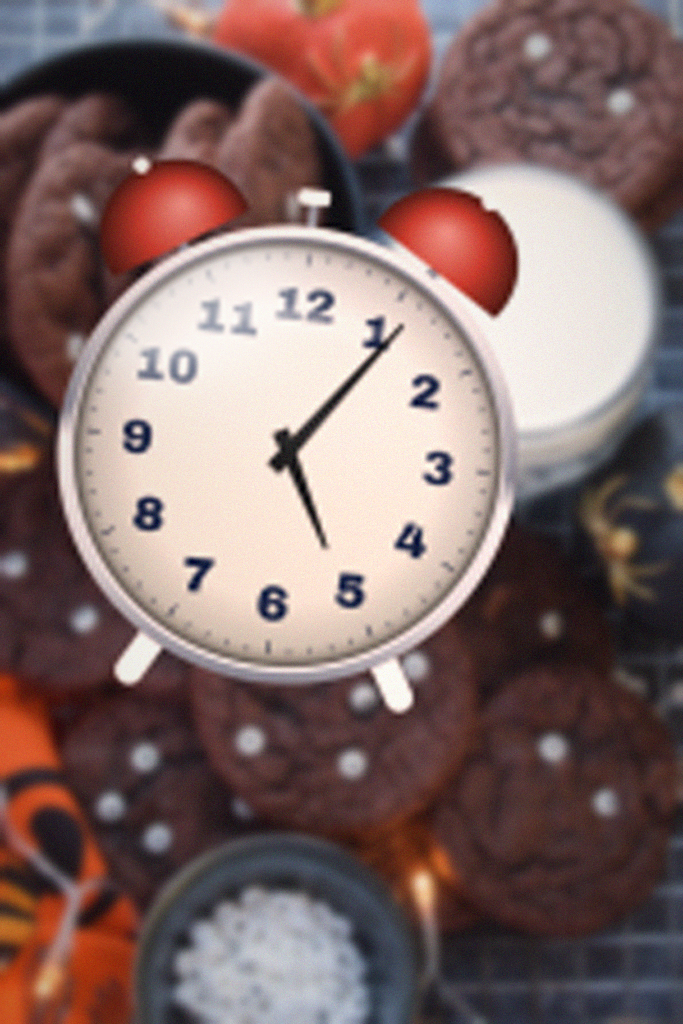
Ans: 5:06
